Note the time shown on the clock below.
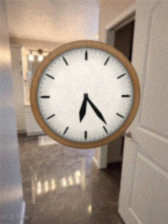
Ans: 6:24
